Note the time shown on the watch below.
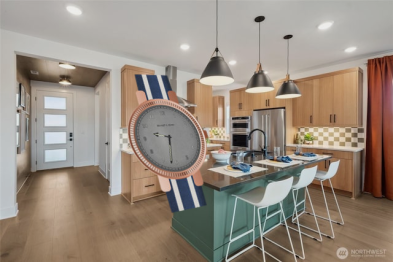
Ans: 9:32
